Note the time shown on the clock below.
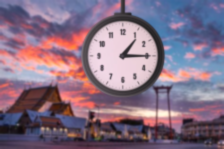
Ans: 1:15
